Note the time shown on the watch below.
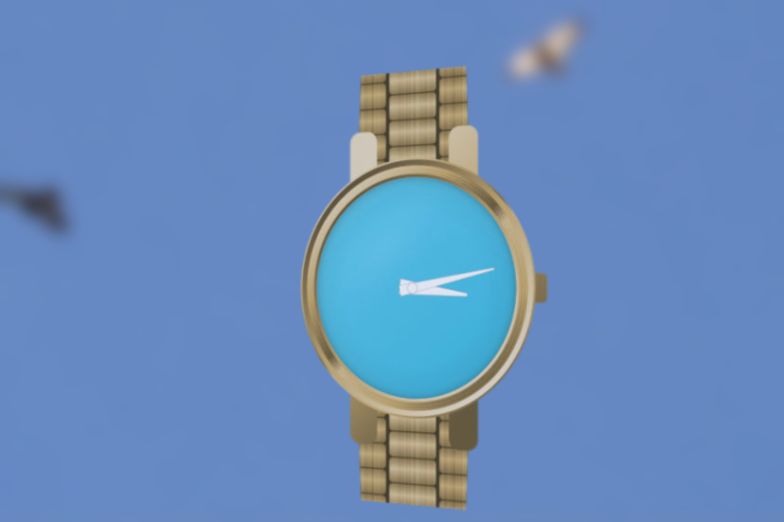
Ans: 3:13
